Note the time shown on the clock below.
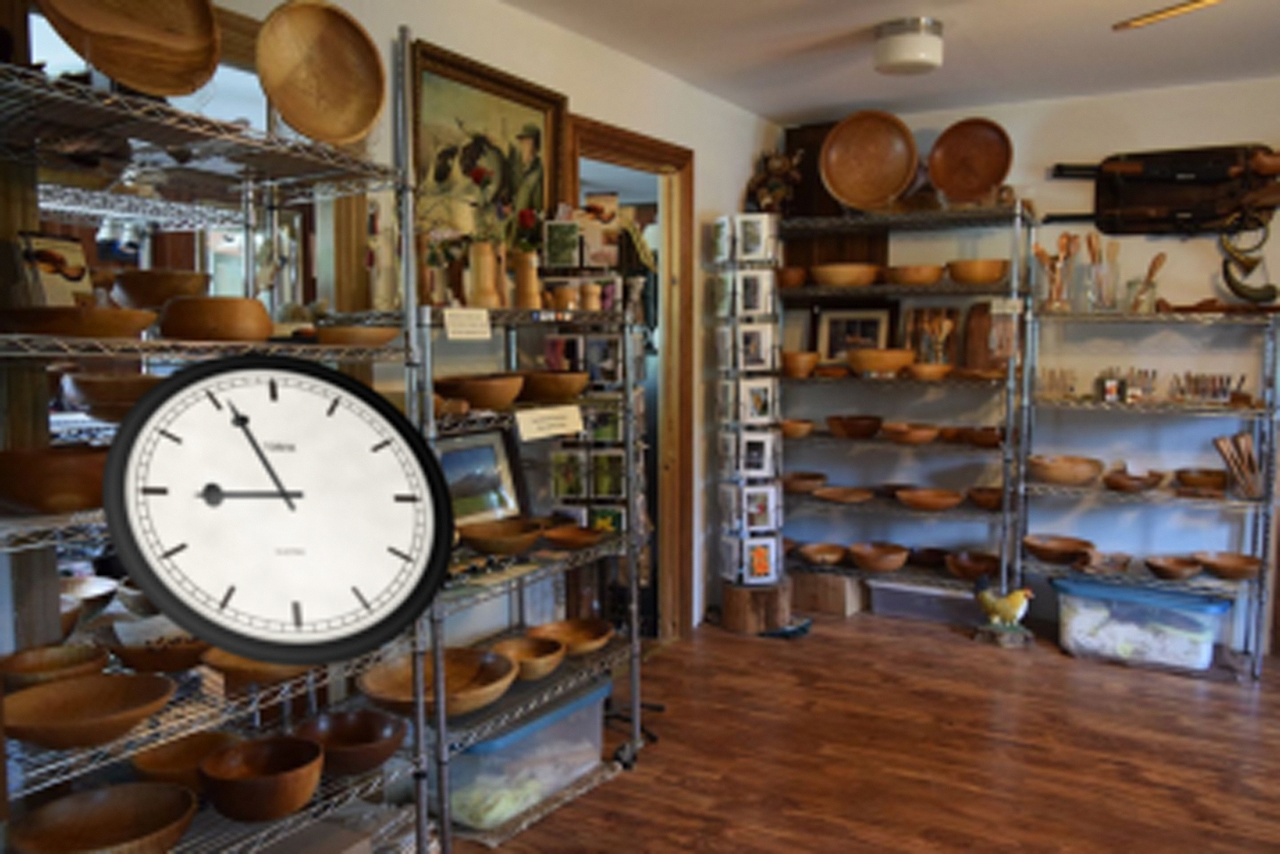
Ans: 8:56
